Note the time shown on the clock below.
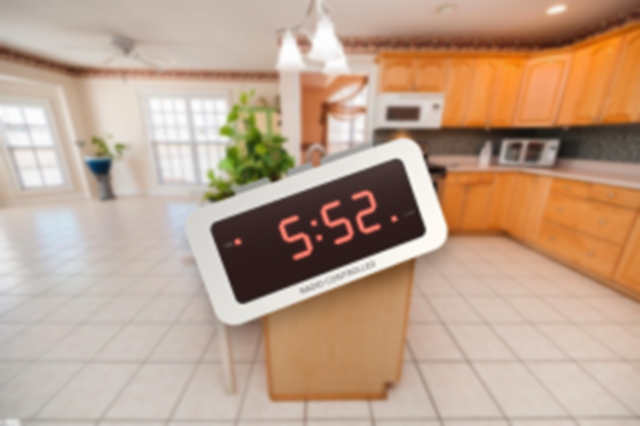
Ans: 5:52
